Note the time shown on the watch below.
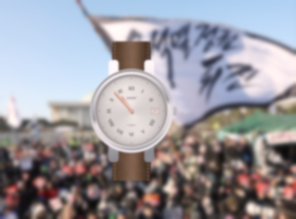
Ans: 10:53
